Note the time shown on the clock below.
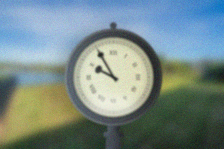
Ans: 9:55
